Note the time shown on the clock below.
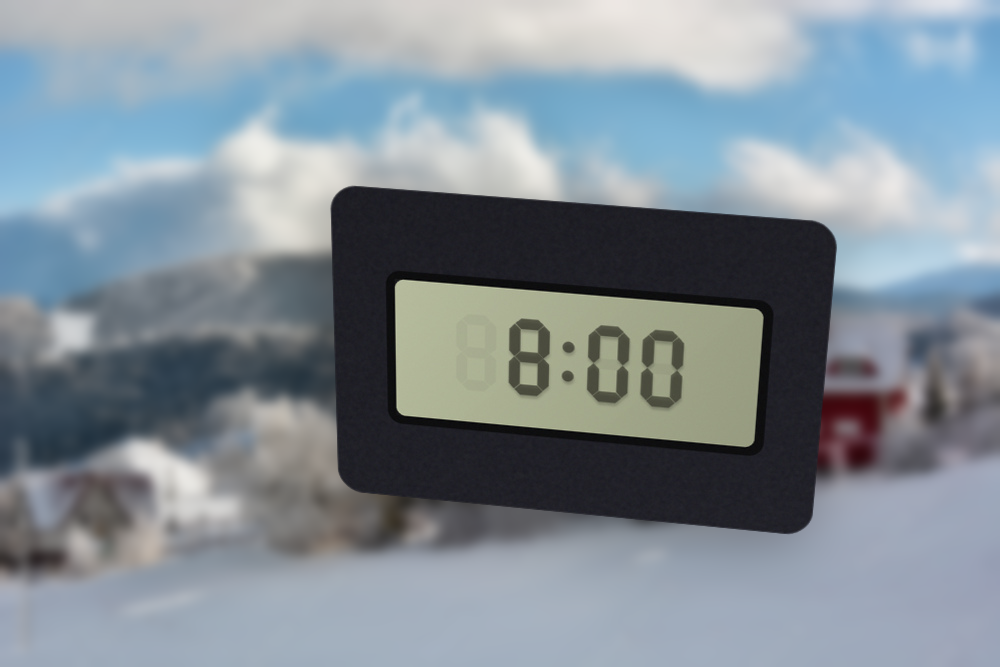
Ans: 8:00
